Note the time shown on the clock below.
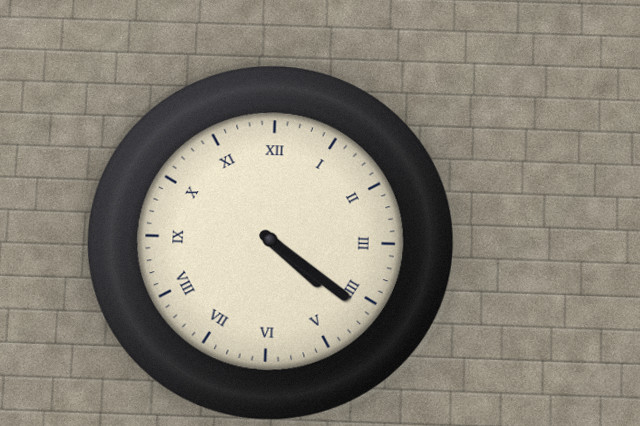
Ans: 4:21
